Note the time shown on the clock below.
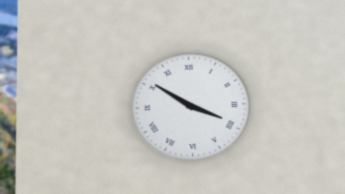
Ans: 3:51
